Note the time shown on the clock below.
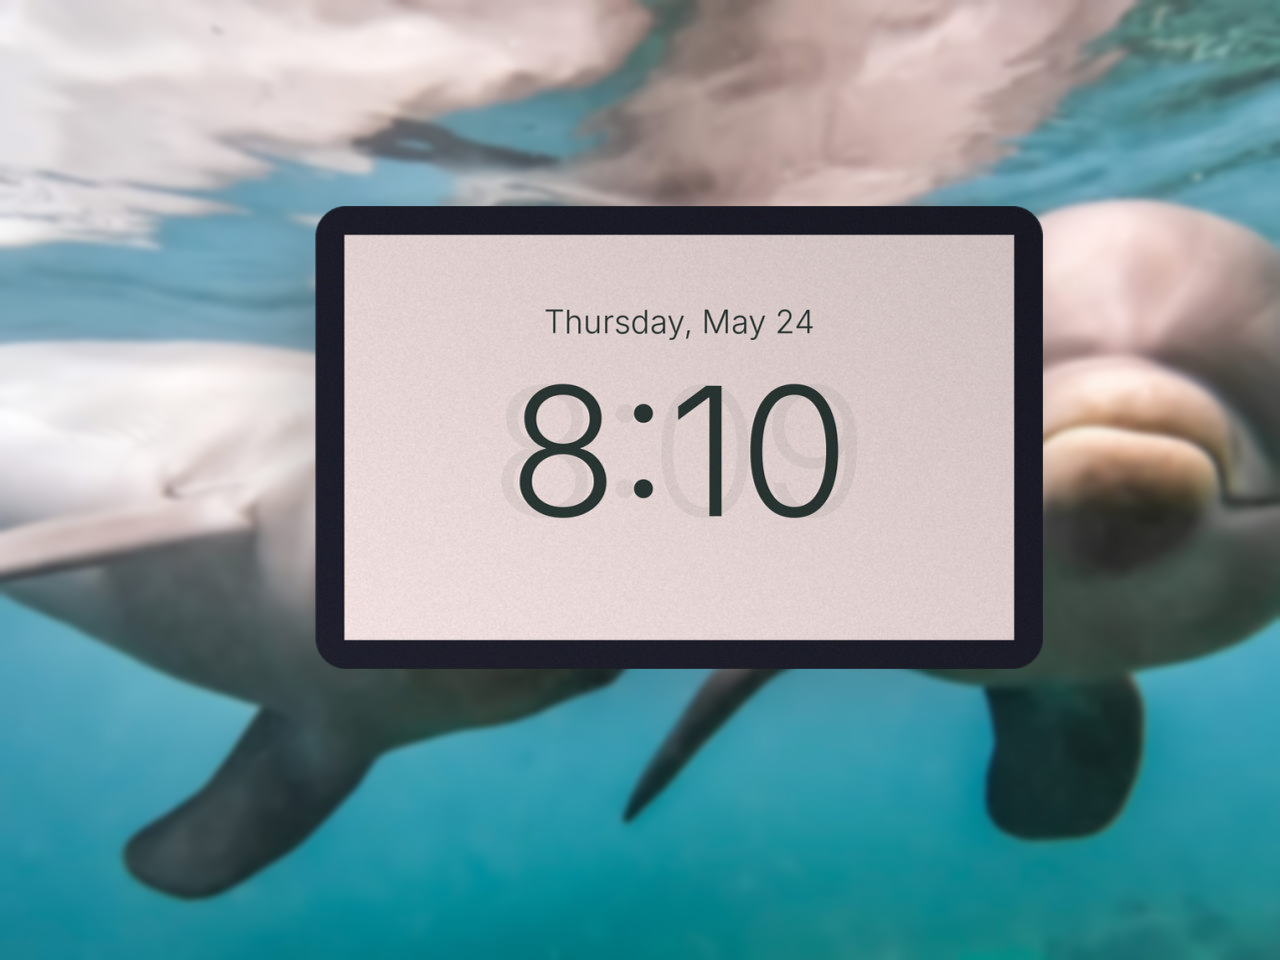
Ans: 8:10
